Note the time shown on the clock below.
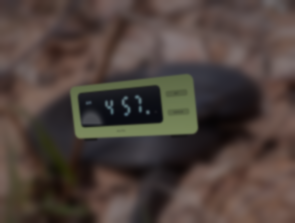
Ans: 4:57
